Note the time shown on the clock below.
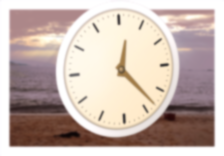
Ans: 12:23
